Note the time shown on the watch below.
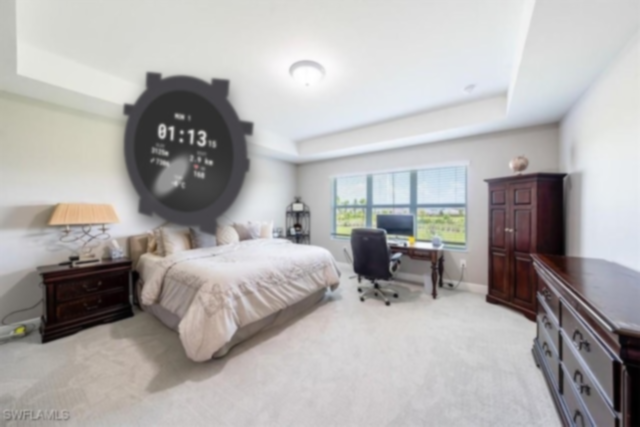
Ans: 1:13
